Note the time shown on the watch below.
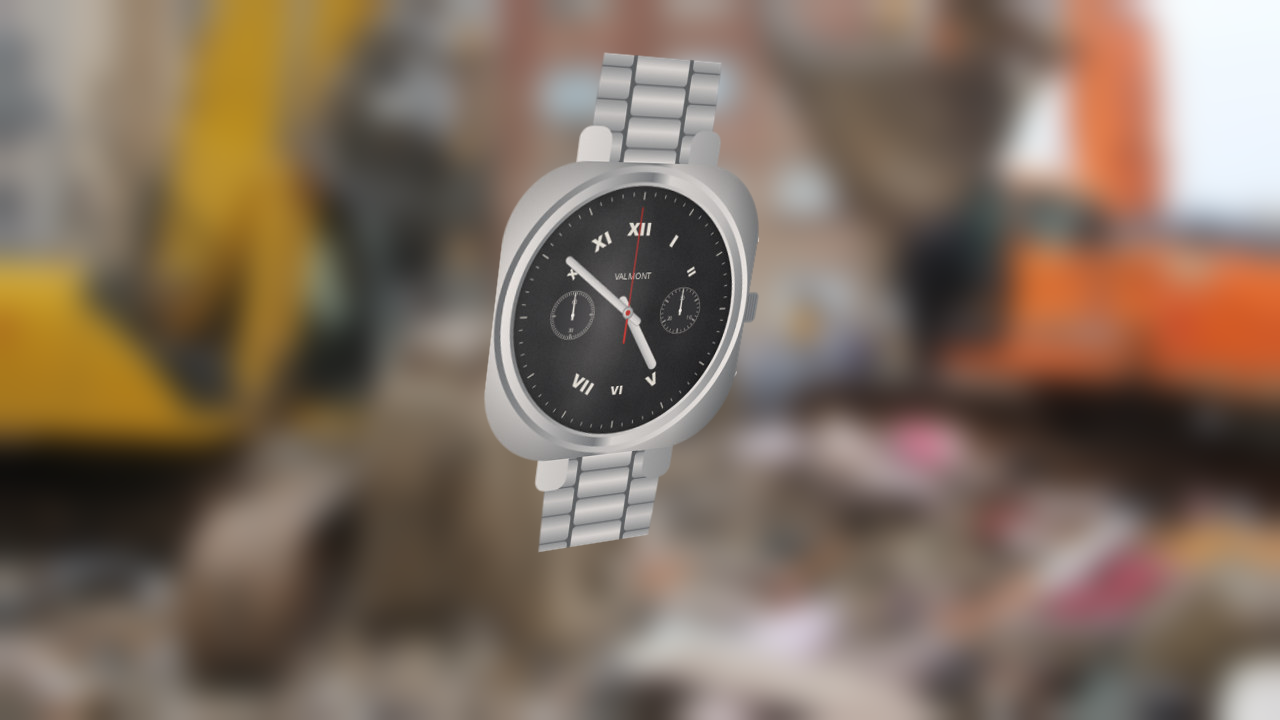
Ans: 4:51
